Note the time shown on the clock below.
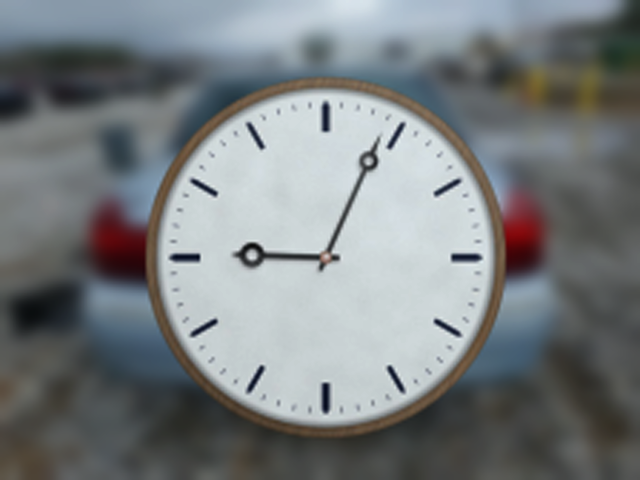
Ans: 9:04
